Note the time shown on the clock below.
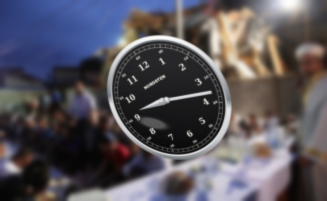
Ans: 9:18
